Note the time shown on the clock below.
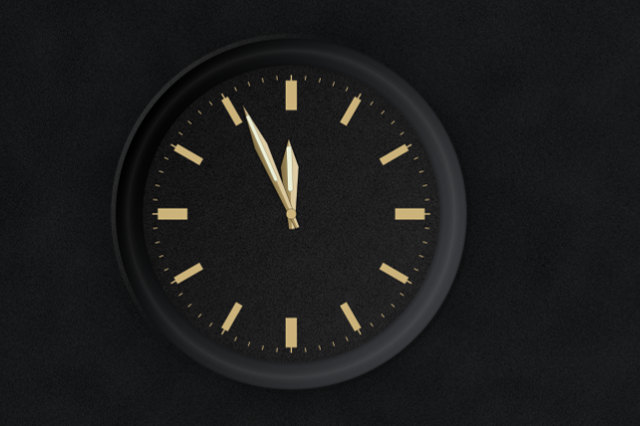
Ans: 11:56
